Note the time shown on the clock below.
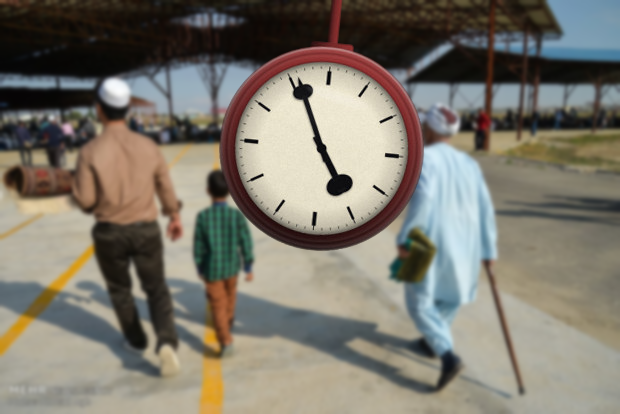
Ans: 4:56
